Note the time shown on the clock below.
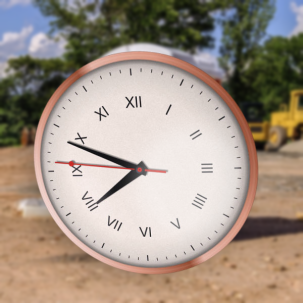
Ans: 7:48:46
